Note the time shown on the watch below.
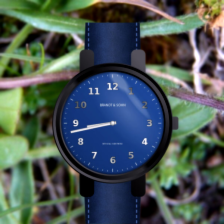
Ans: 8:43
